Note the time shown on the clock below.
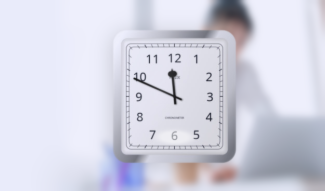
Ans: 11:49
